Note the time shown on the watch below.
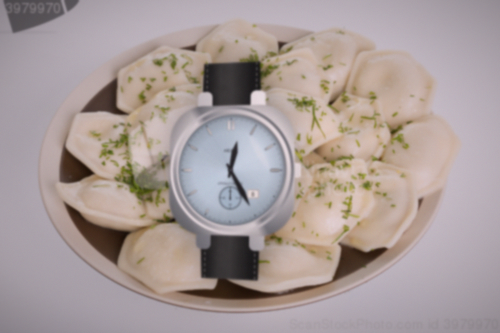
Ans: 12:25
